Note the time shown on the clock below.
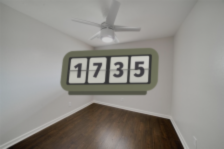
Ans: 17:35
